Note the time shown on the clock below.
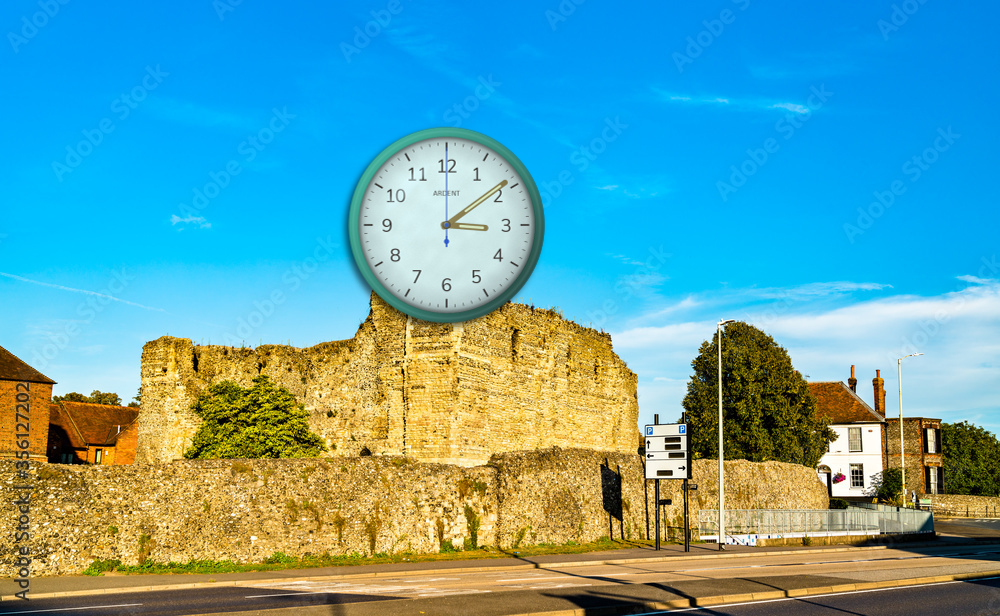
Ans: 3:09:00
